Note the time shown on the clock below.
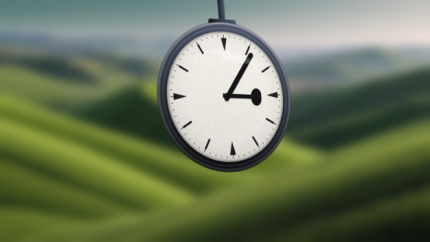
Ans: 3:06
